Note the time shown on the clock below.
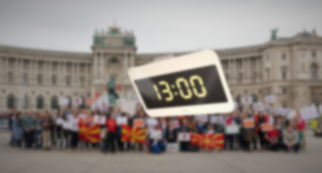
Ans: 13:00
